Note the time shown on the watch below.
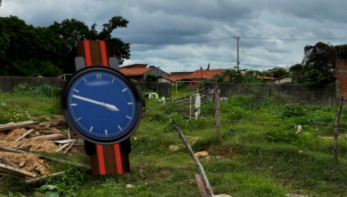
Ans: 3:48
